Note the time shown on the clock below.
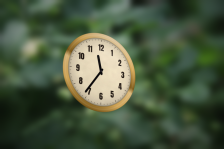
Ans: 11:36
